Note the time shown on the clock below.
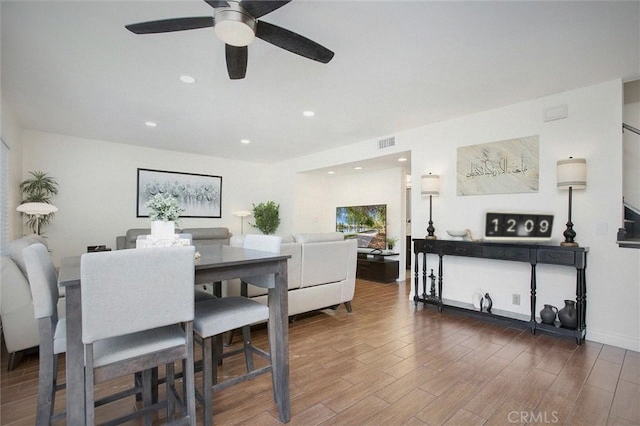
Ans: 12:09
